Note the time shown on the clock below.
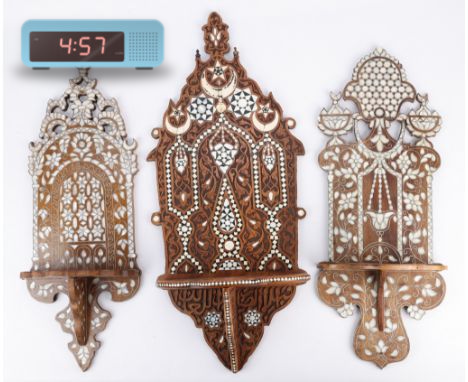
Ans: 4:57
